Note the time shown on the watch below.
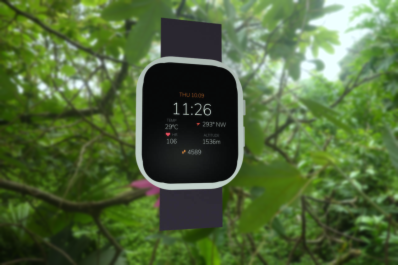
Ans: 11:26
